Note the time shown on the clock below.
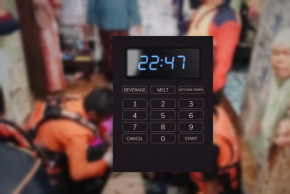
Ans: 22:47
